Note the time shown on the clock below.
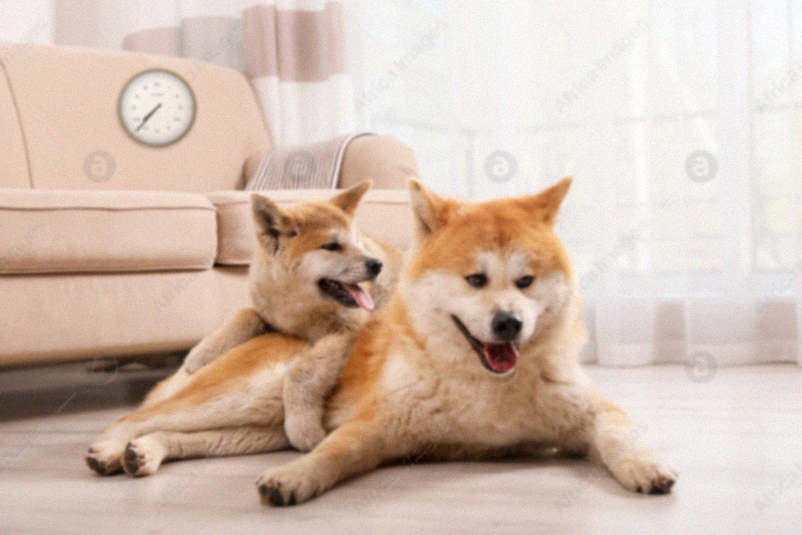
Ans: 7:37
